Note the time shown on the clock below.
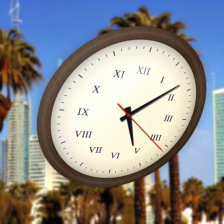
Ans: 5:08:21
